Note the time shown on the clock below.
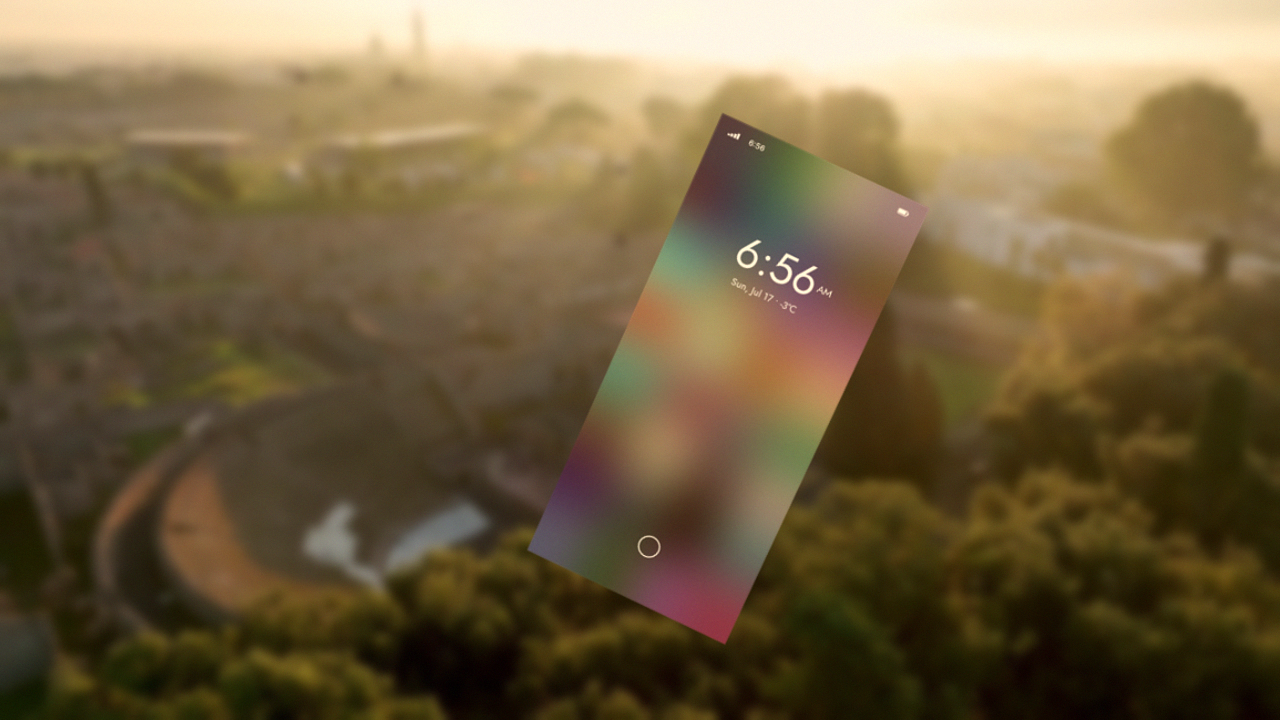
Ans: 6:56
